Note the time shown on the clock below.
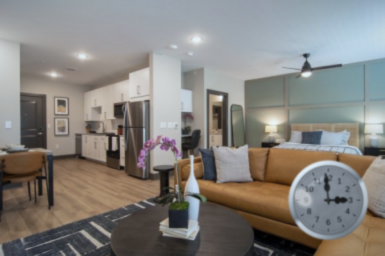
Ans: 2:59
